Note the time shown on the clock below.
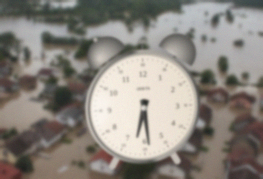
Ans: 6:29
